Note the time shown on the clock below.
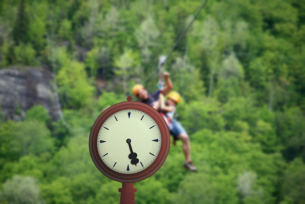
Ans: 5:27
